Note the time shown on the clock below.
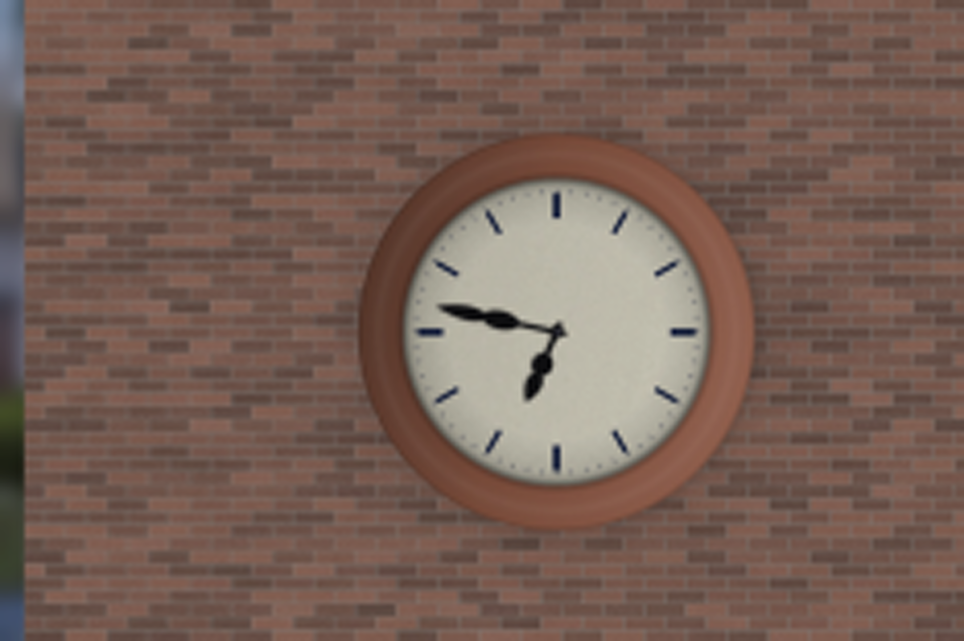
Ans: 6:47
